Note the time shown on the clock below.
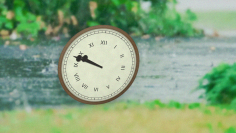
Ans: 9:48
